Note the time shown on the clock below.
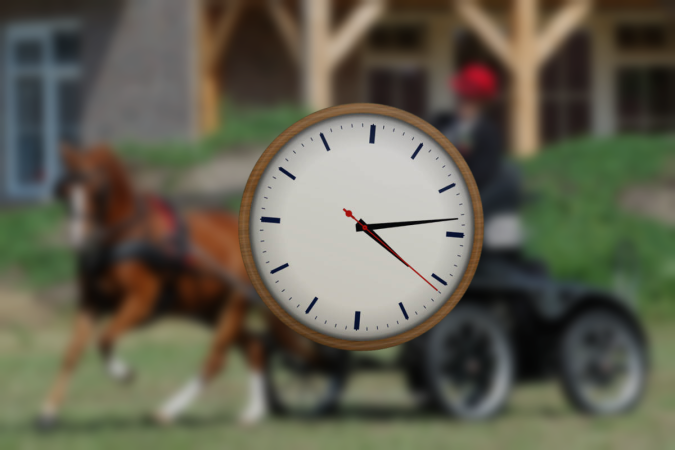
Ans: 4:13:21
